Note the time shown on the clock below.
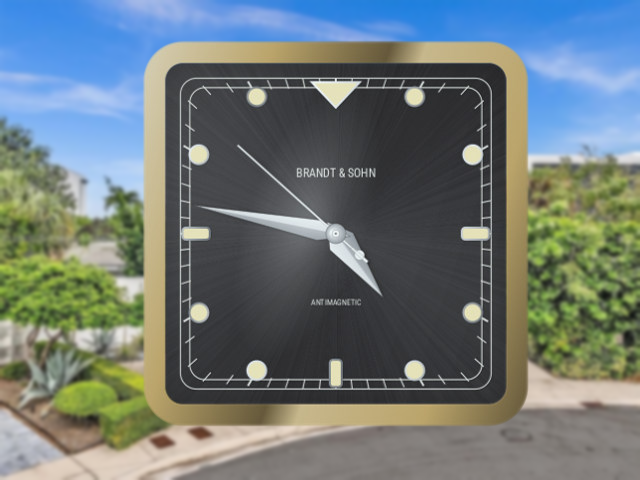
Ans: 4:46:52
